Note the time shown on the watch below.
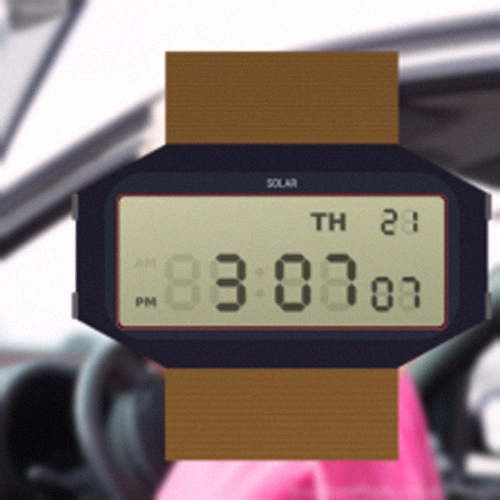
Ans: 3:07:07
